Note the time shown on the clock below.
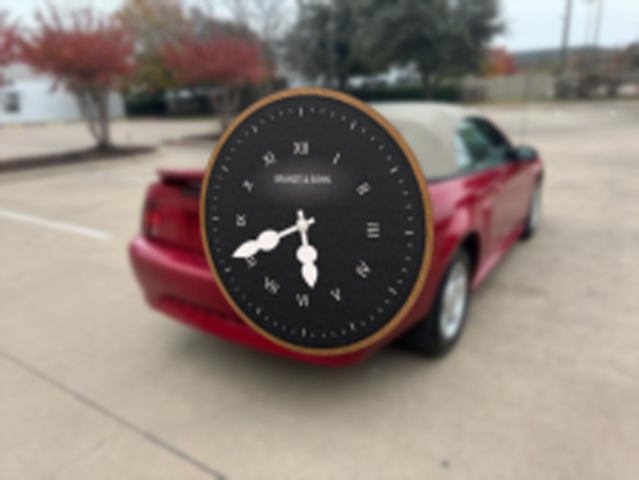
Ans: 5:41
